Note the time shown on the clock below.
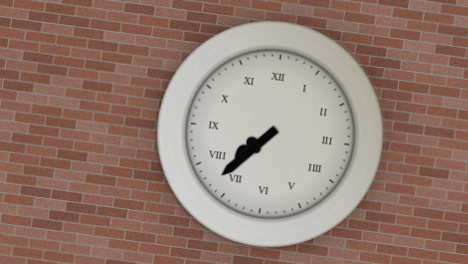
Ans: 7:37
